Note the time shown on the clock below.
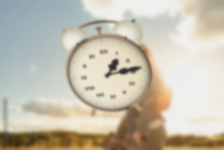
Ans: 1:14
